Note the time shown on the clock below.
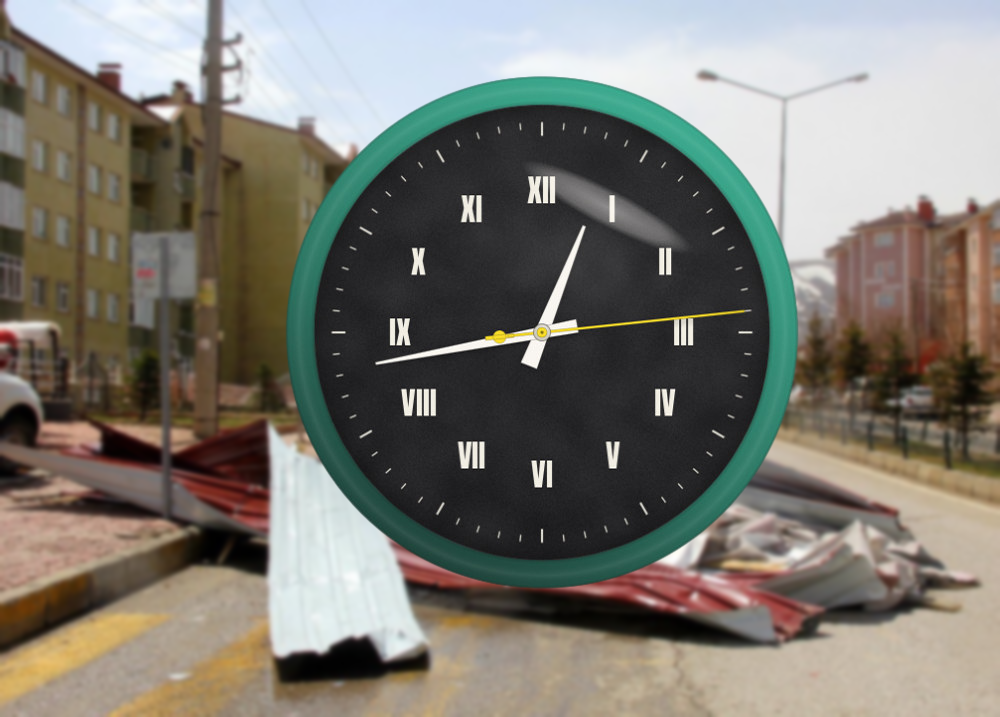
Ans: 12:43:14
